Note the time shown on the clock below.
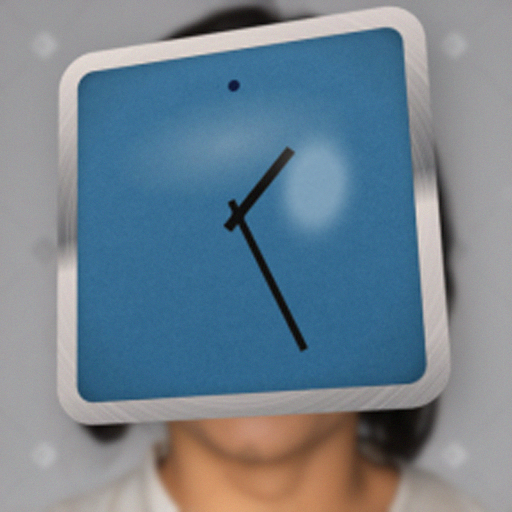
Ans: 1:26
